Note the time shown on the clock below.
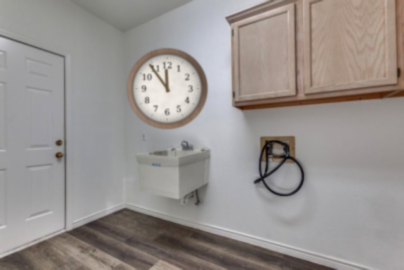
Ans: 11:54
